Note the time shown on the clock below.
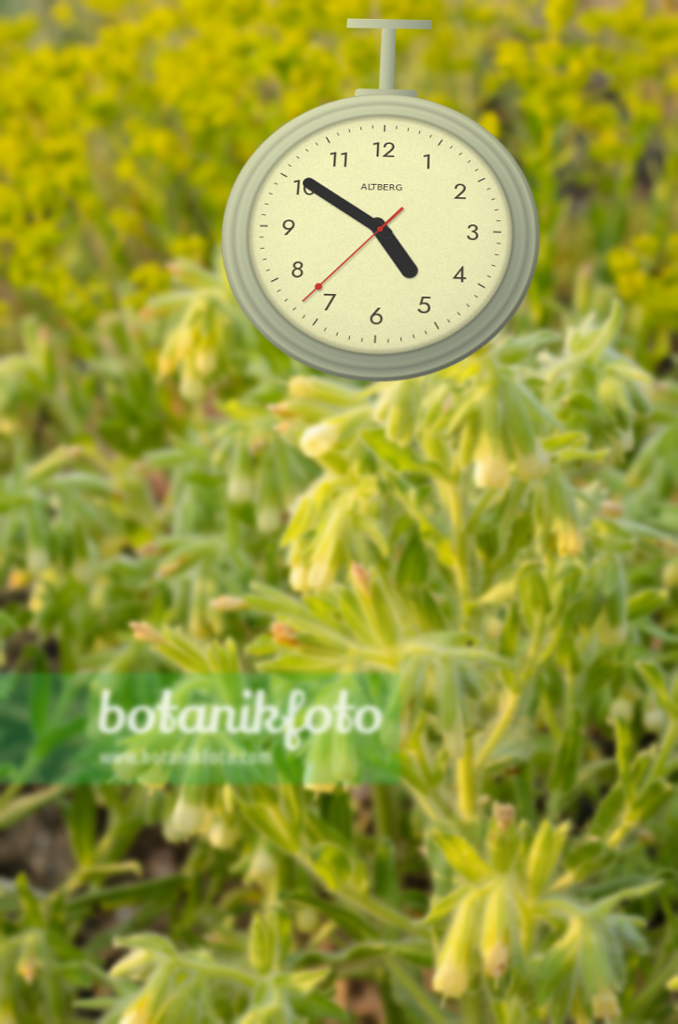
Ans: 4:50:37
